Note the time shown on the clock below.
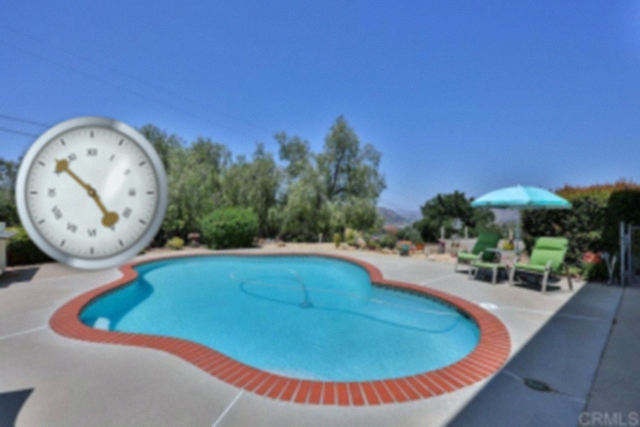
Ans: 4:52
